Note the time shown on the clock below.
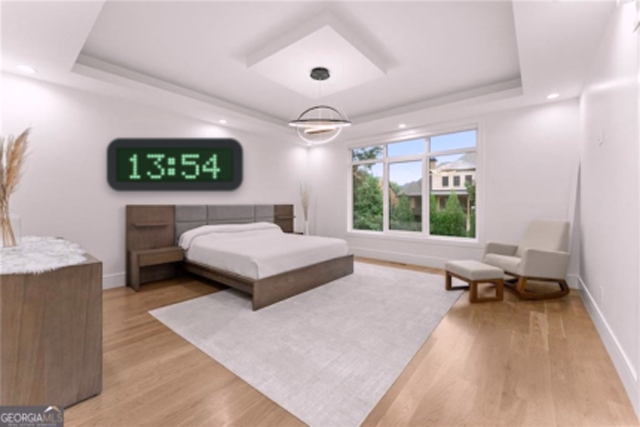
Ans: 13:54
